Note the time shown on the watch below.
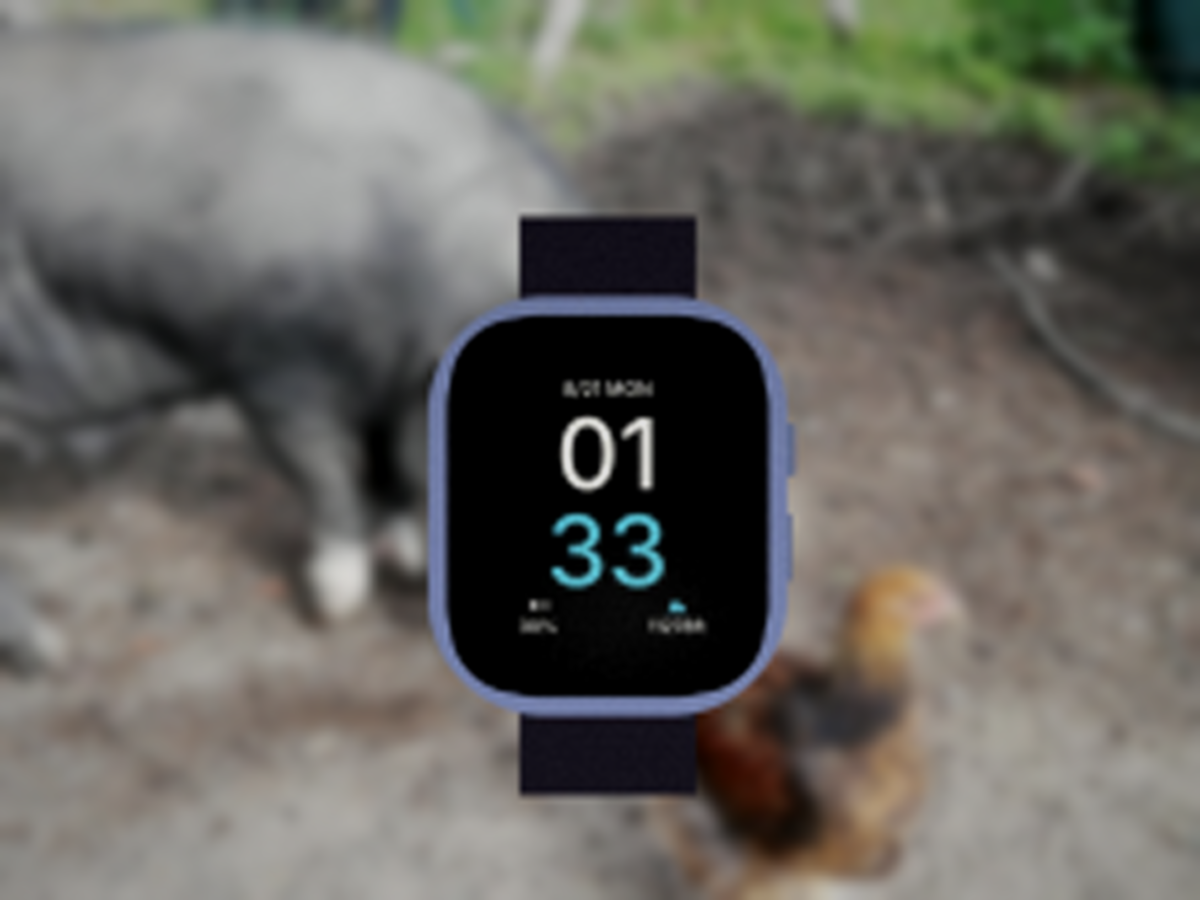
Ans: 1:33
